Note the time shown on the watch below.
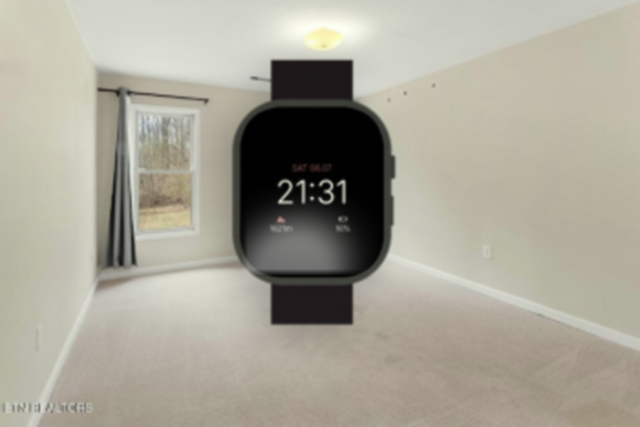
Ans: 21:31
